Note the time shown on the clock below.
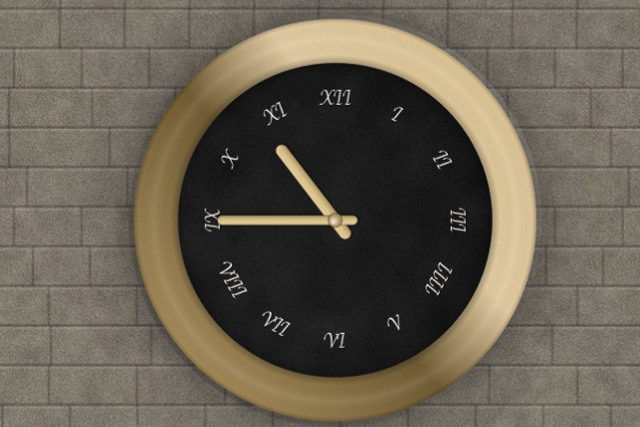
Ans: 10:45
